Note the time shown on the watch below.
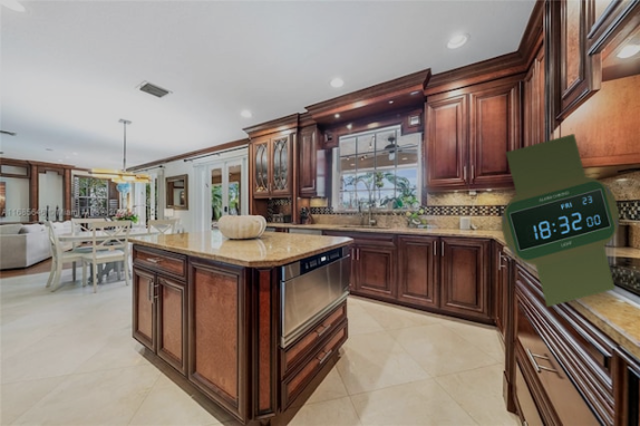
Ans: 18:32:00
